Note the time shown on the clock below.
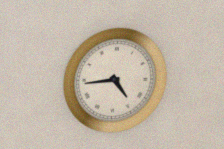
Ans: 4:44
